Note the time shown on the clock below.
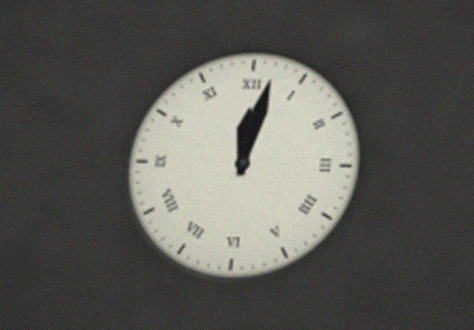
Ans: 12:02
